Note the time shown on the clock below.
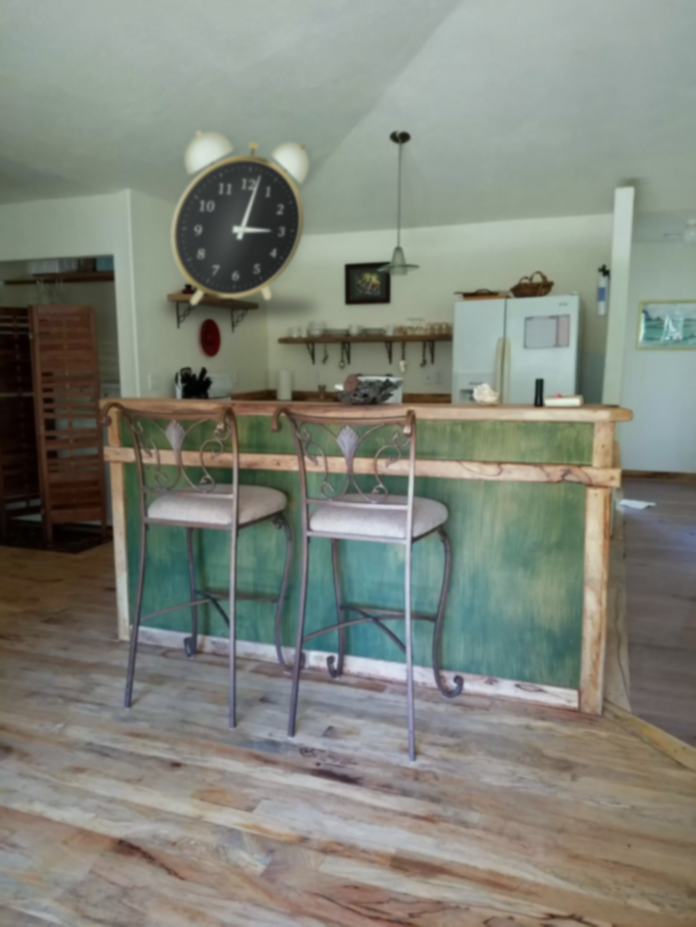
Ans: 3:02
